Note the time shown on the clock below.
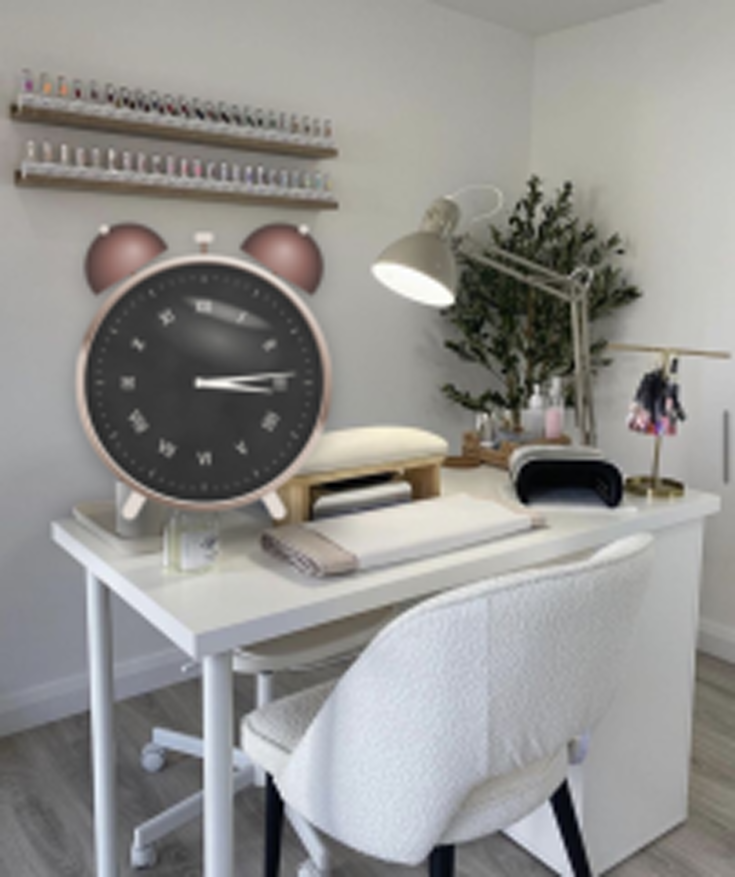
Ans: 3:14
